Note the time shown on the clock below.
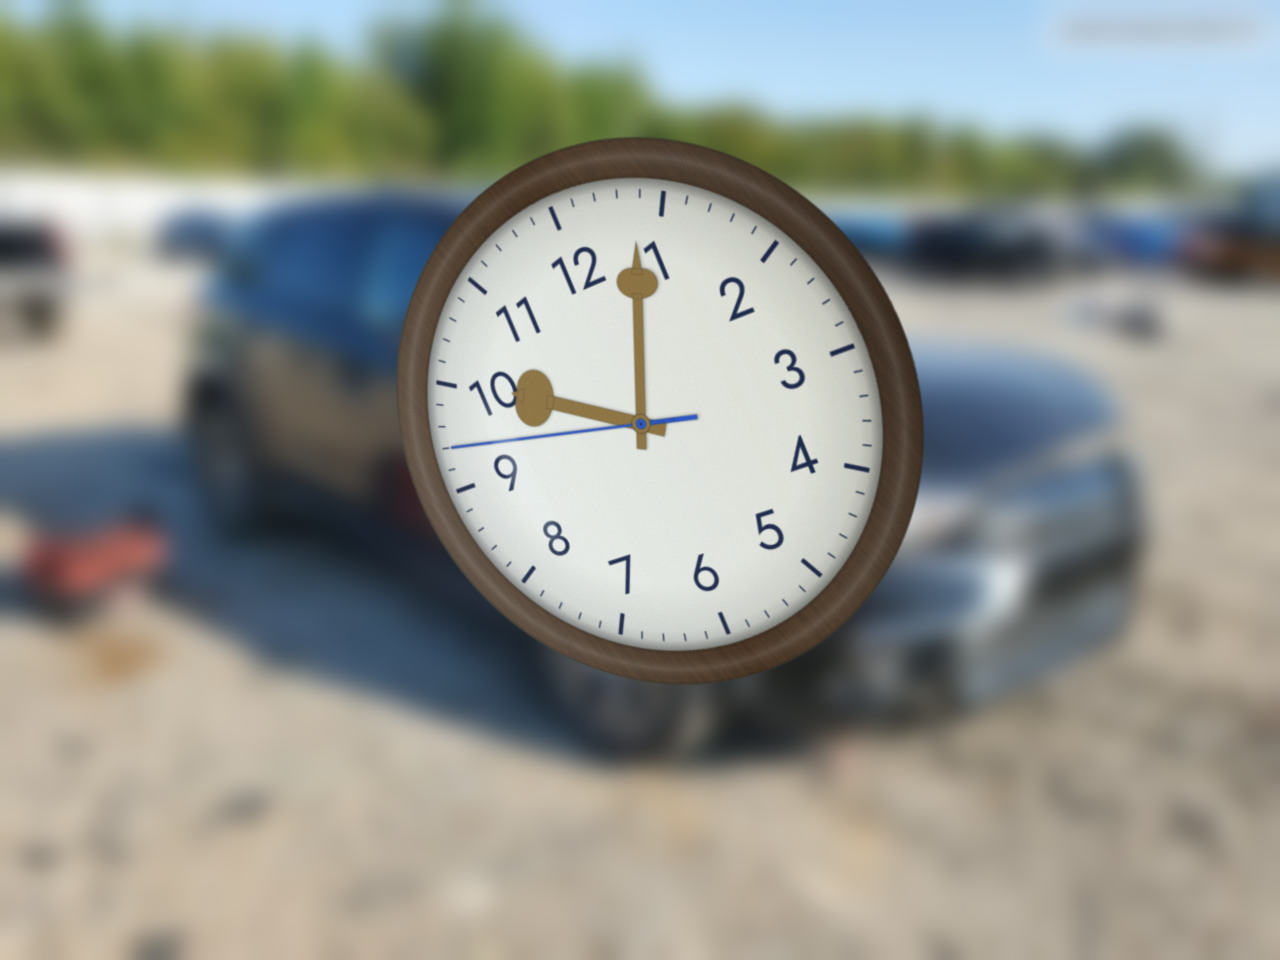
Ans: 10:03:47
